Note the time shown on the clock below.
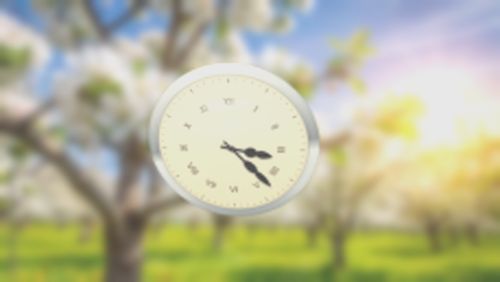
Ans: 3:23
